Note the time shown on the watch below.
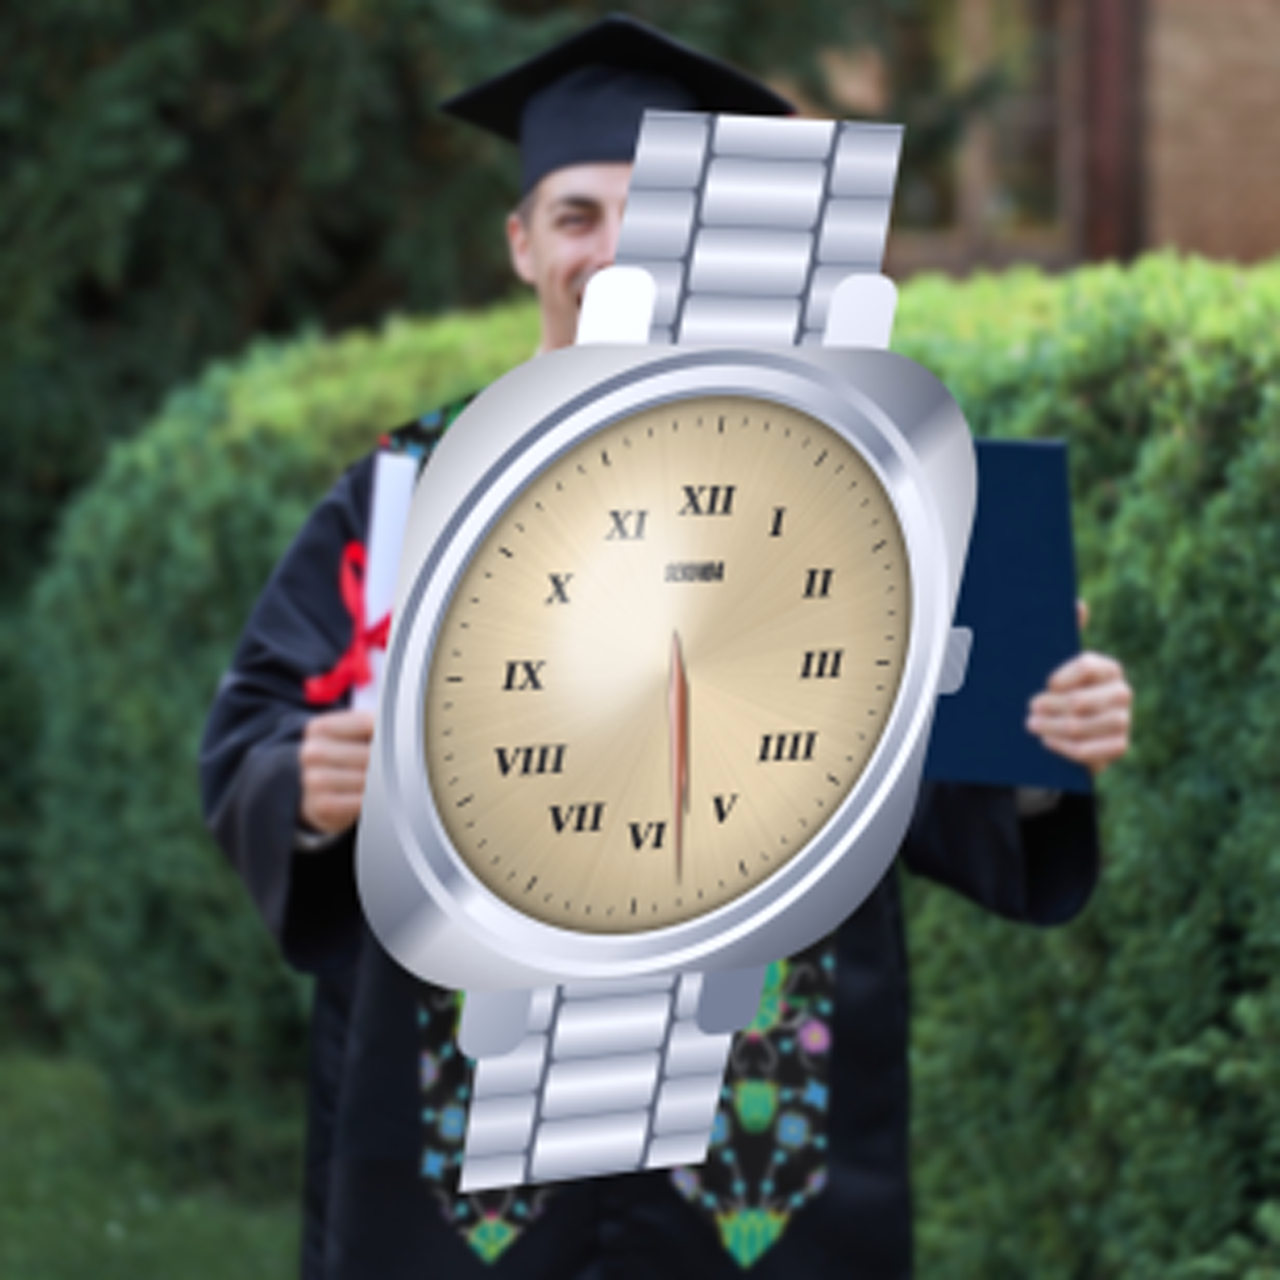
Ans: 5:28
